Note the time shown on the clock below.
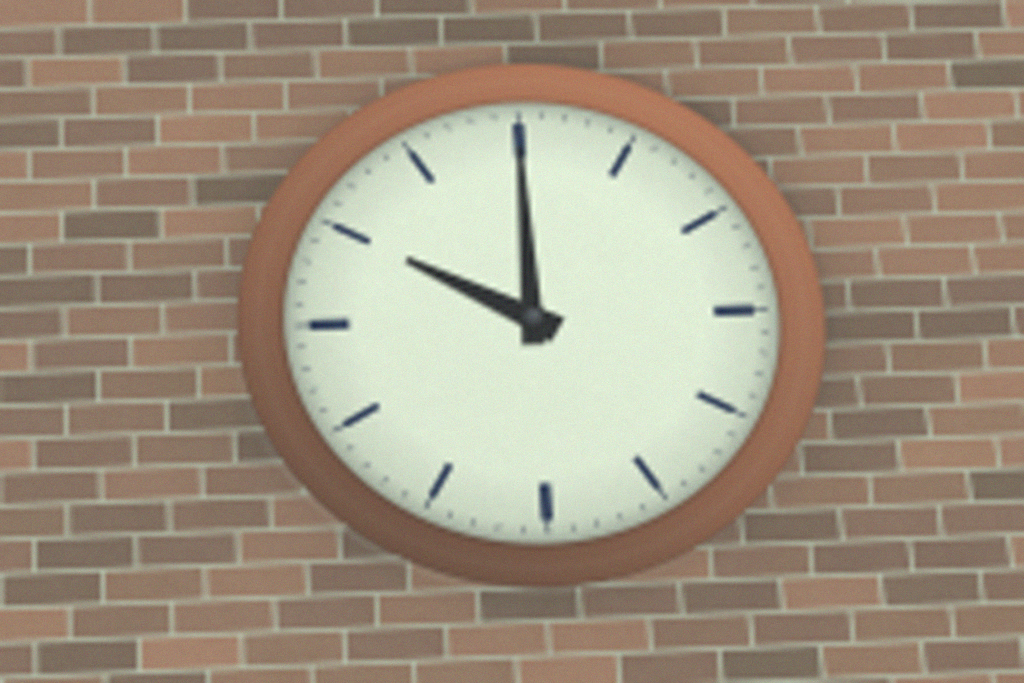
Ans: 10:00
